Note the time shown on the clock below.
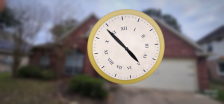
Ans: 4:54
